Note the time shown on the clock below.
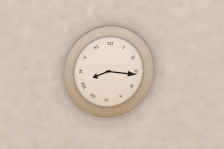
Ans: 8:16
